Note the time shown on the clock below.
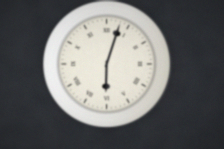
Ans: 6:03
